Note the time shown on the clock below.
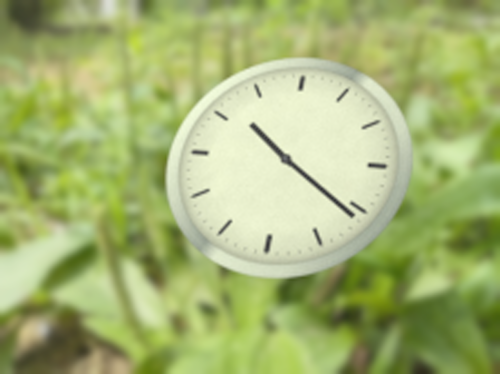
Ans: 10:21
